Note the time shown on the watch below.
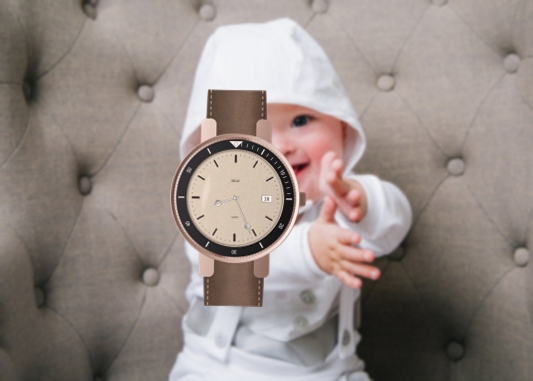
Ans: 8:26
